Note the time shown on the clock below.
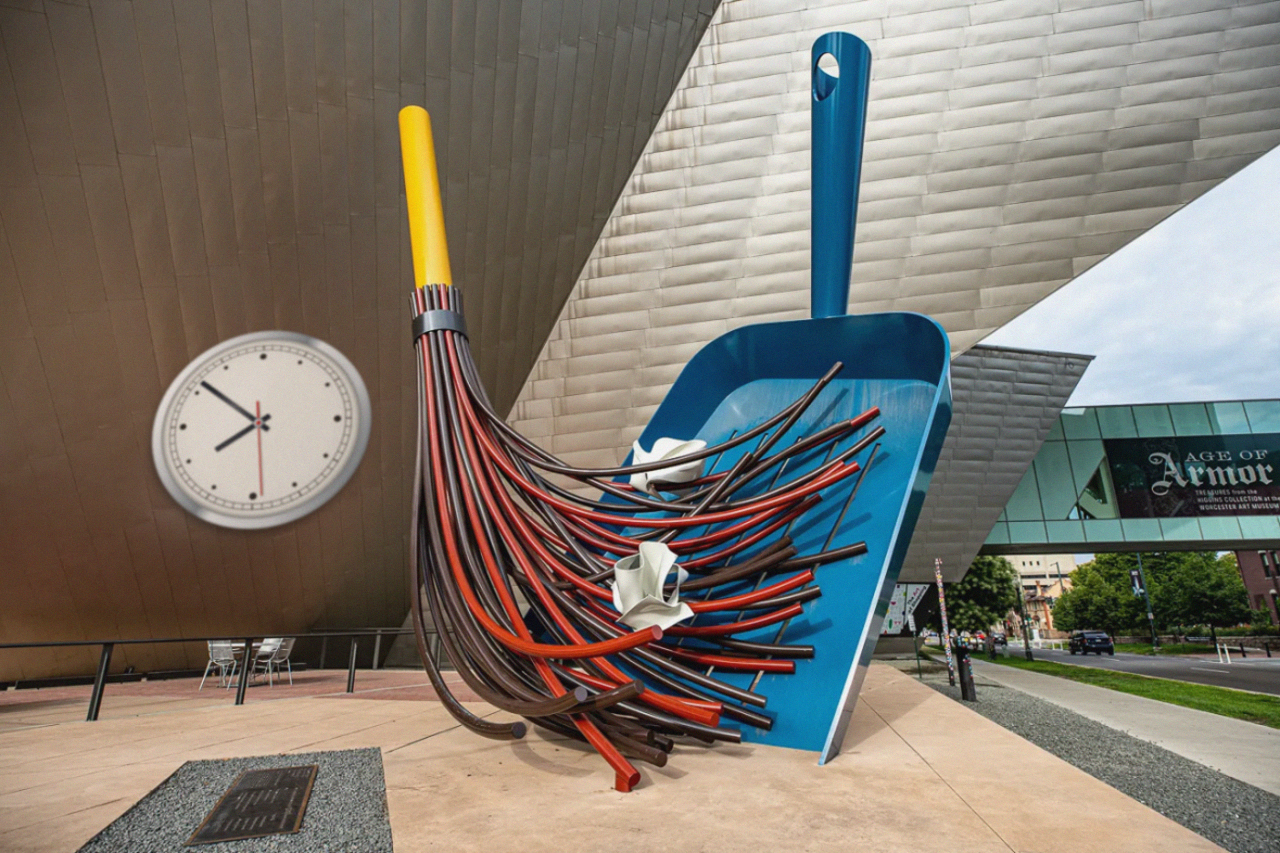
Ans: 7:51:29
